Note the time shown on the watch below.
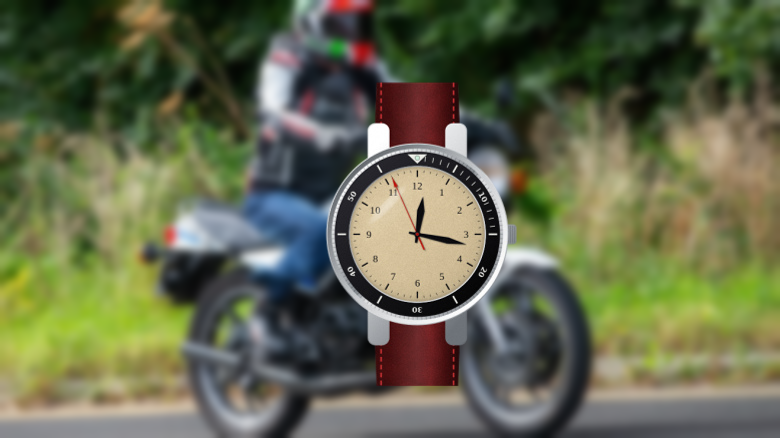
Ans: 12:16:56
